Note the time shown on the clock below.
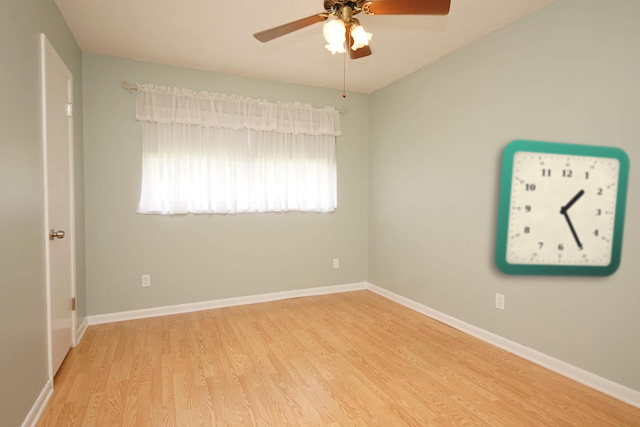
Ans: 1:25
